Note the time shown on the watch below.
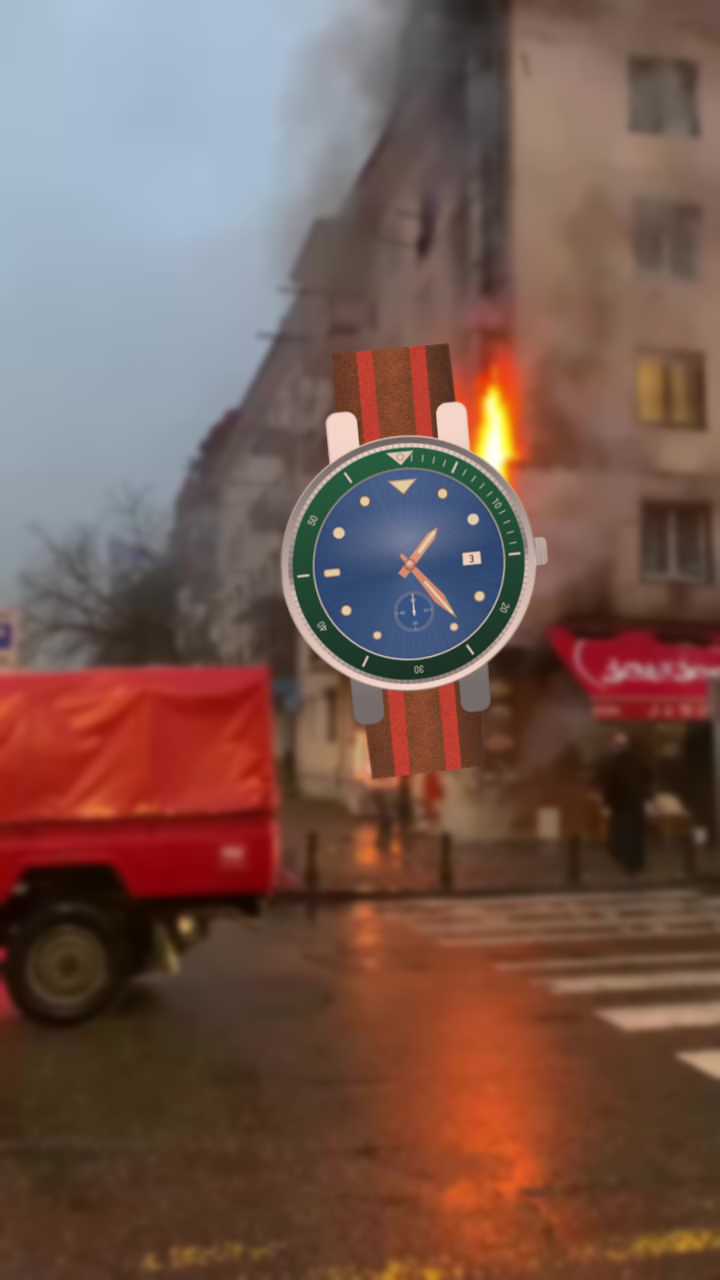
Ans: 1:24
